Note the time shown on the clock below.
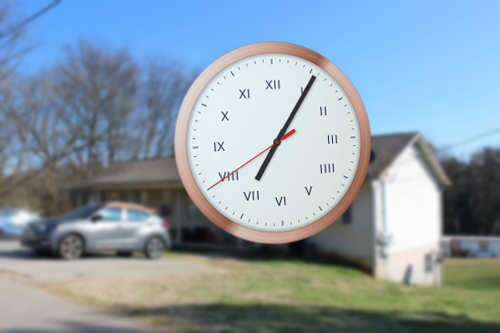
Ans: 7:05:40
